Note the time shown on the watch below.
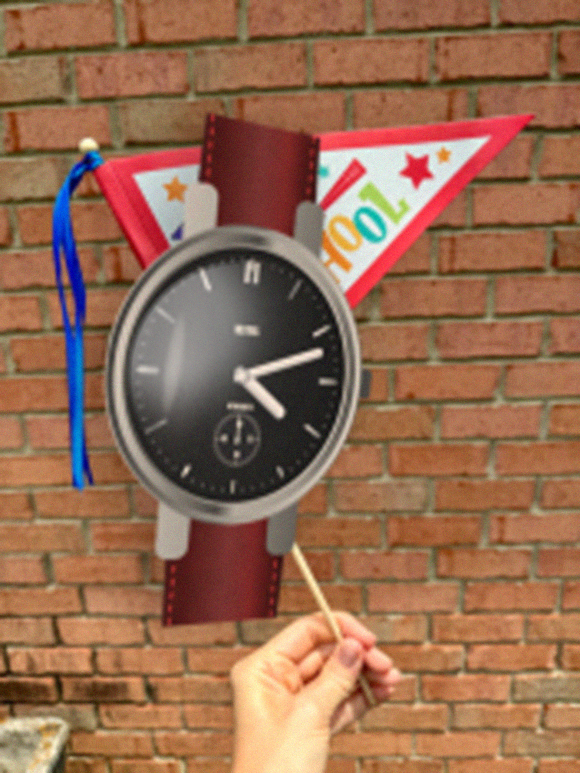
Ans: 4:12
